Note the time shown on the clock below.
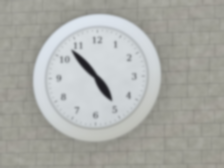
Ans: 4:53
